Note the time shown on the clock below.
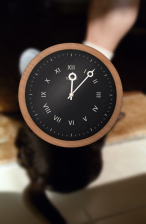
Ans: 12:07
